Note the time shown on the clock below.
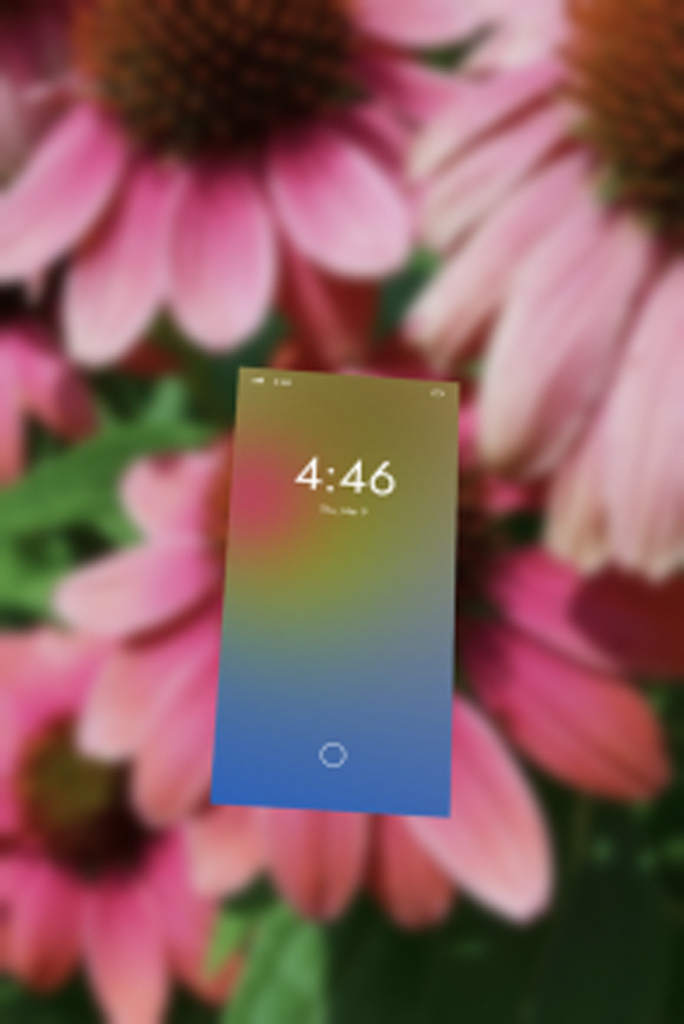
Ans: 4:46
